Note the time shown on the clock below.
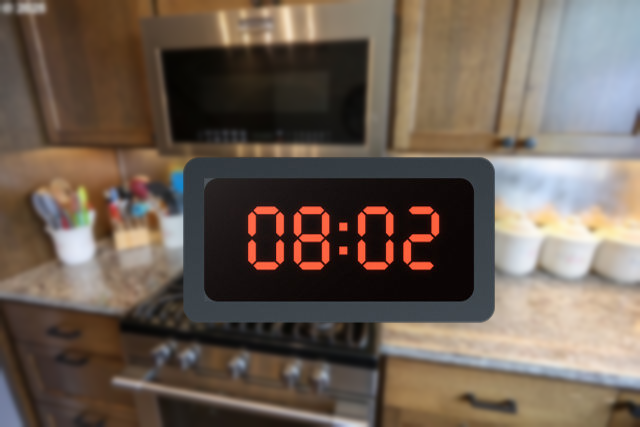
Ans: 8:02
